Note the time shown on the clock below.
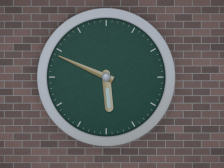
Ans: 5:49
